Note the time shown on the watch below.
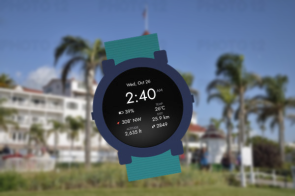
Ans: 2:40
